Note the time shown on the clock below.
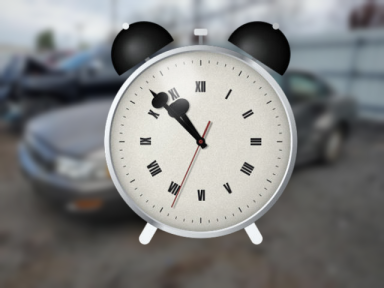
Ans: 10:52:34
